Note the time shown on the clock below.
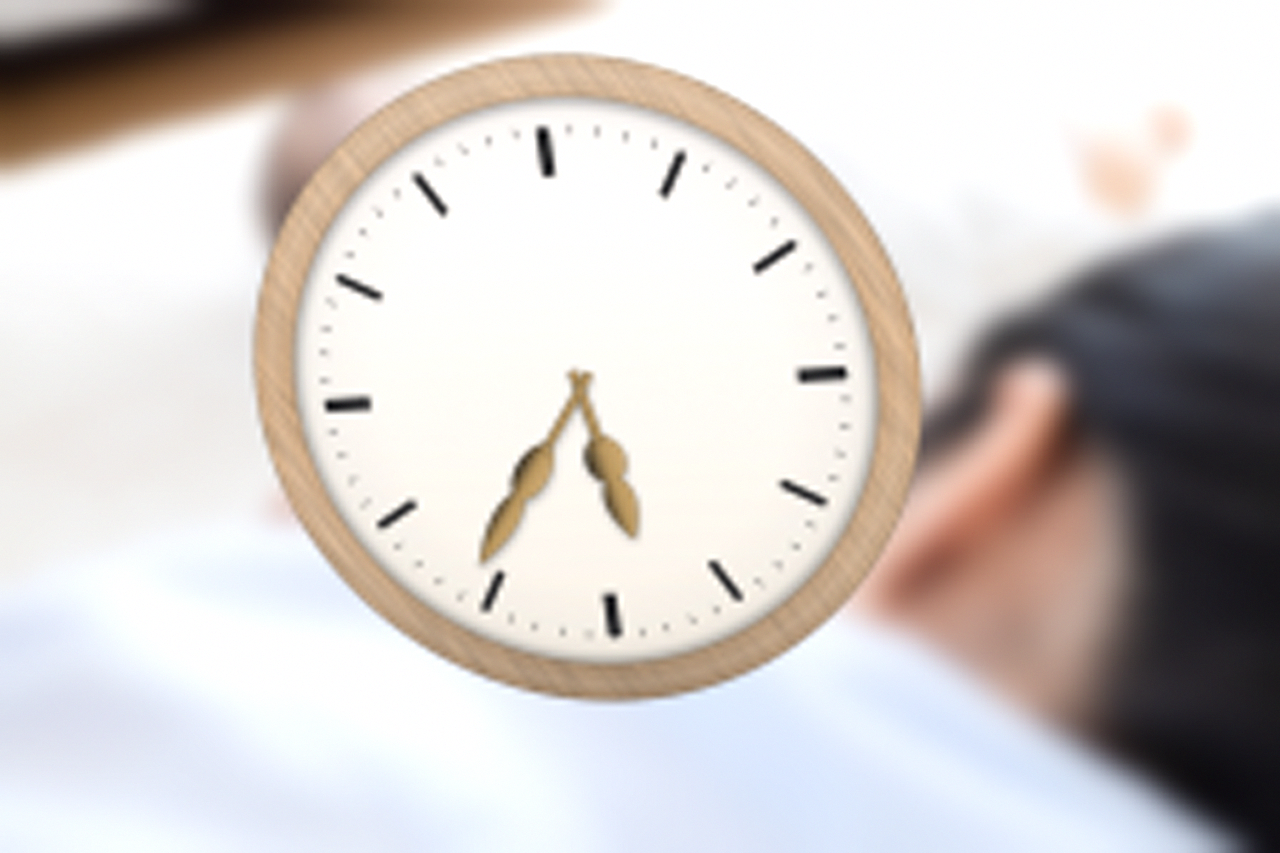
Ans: 5:36
